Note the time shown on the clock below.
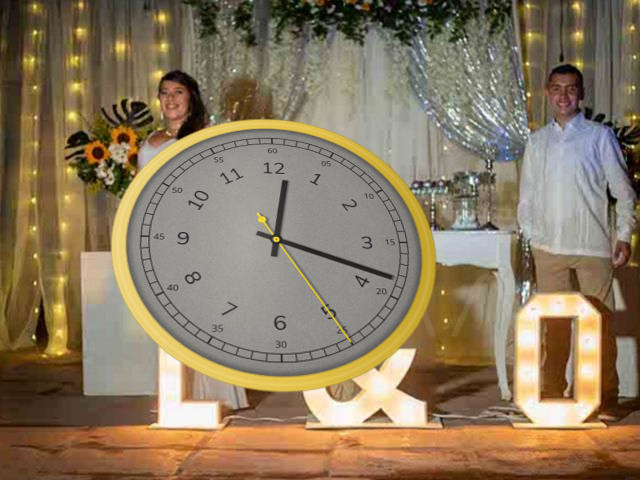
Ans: 12:18:25
